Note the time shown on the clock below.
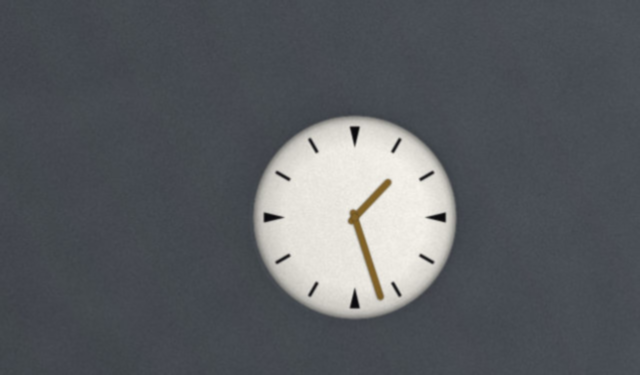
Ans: 1:27
